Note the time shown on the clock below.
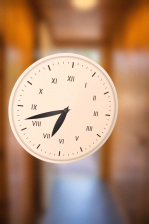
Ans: 6:42
